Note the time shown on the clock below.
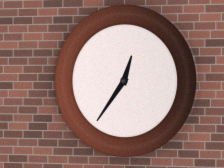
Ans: 12:36
